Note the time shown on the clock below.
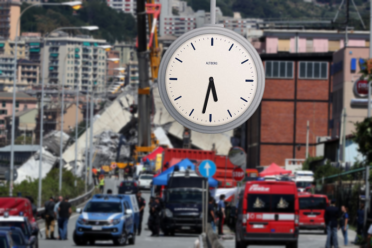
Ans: 5:32
